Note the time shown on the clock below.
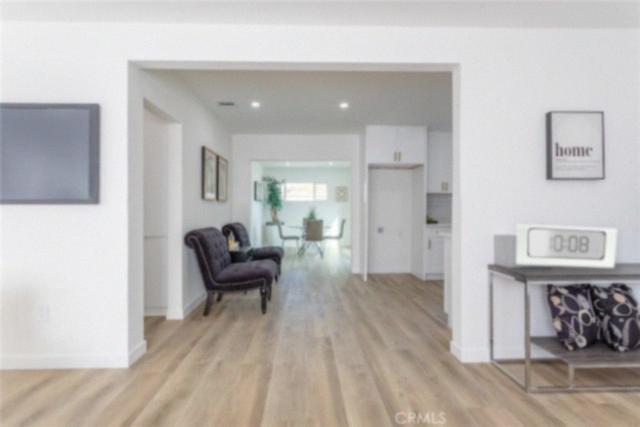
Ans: 10:08
